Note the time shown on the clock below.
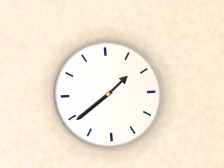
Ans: 1:39
